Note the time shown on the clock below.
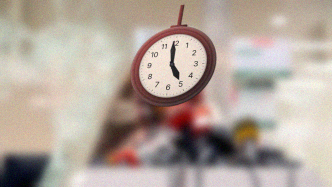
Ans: 4:59
